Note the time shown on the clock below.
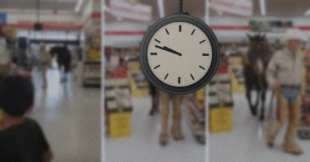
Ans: 9:48
